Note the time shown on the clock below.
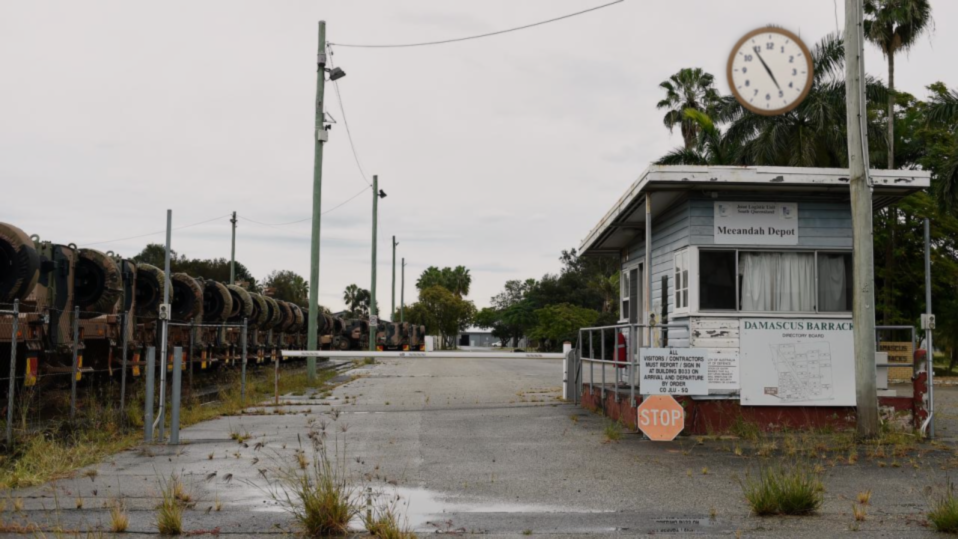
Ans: 4:54
